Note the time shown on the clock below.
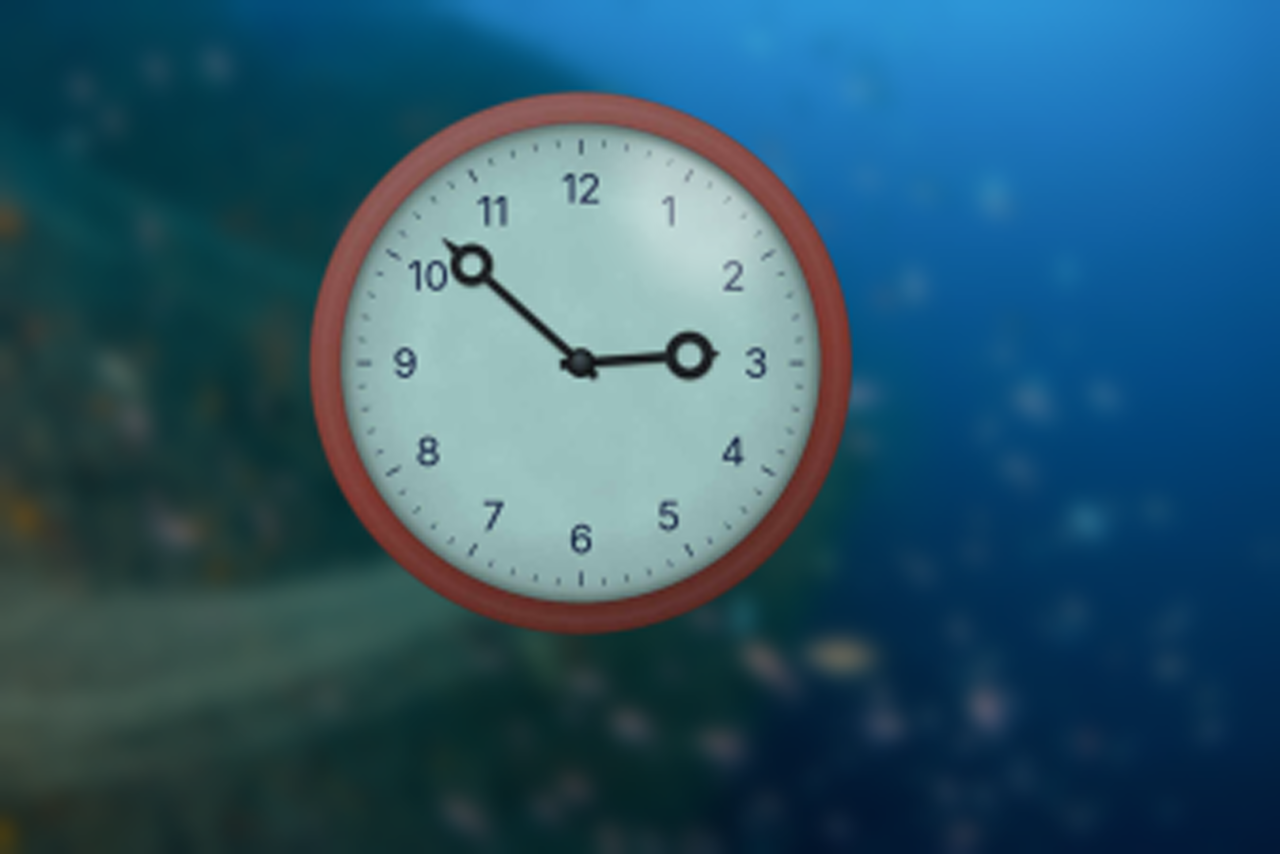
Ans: 2:52
